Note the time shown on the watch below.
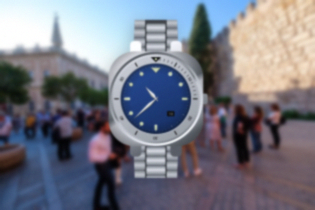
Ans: 10:38
